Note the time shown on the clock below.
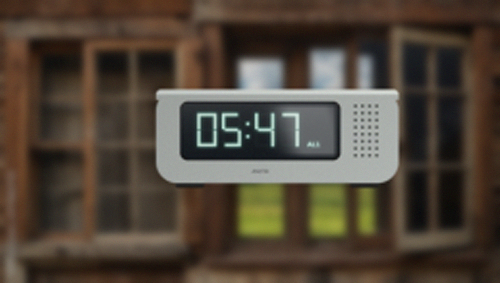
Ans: 5:47
